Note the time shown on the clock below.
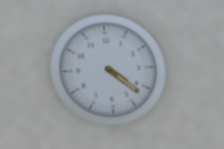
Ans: 4:22
